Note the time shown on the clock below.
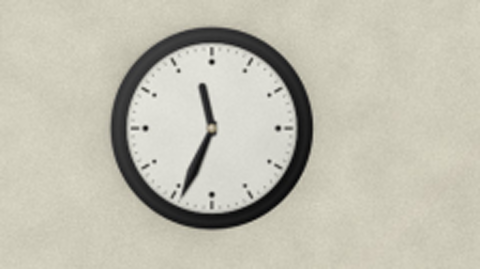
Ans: 11:34
